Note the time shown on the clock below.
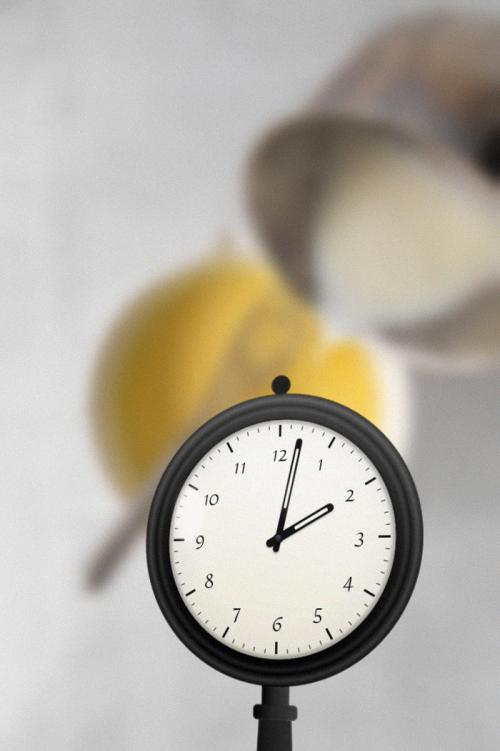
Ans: 2:02
